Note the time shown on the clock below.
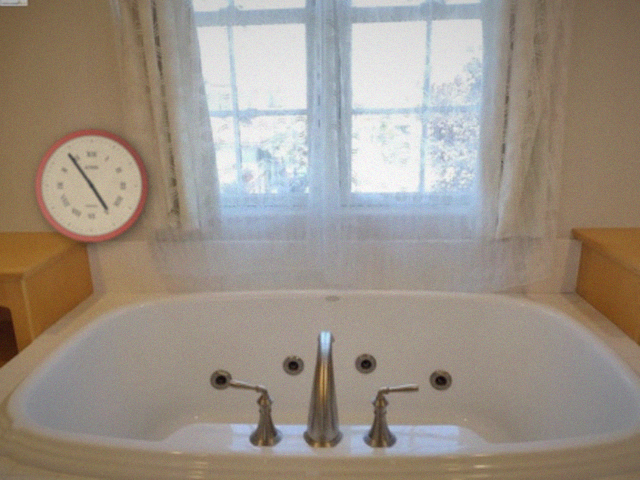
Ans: 4:54
